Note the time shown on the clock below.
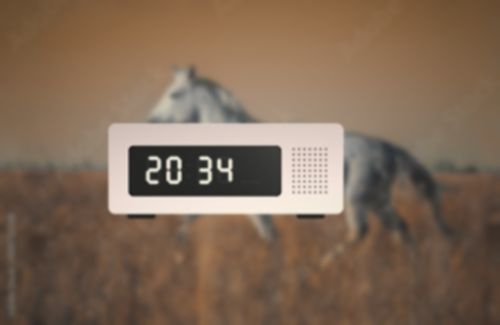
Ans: 20:34
